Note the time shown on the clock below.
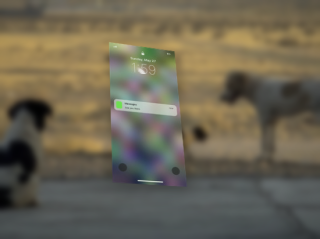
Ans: 1:59
